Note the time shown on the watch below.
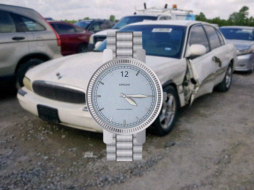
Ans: 4:15
